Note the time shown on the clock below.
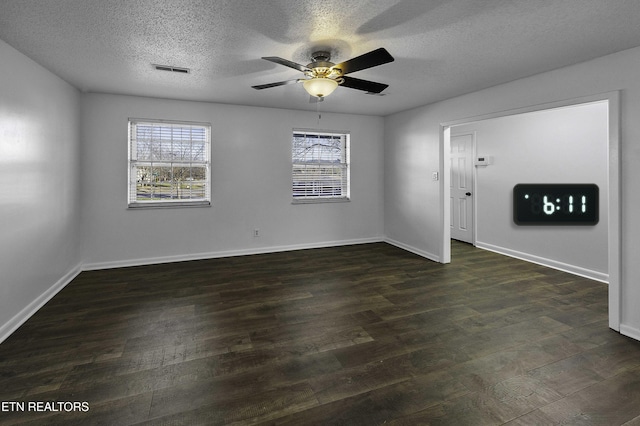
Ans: 6:11
